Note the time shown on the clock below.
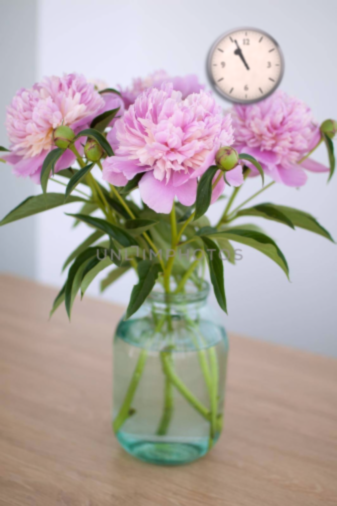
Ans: 10:56
